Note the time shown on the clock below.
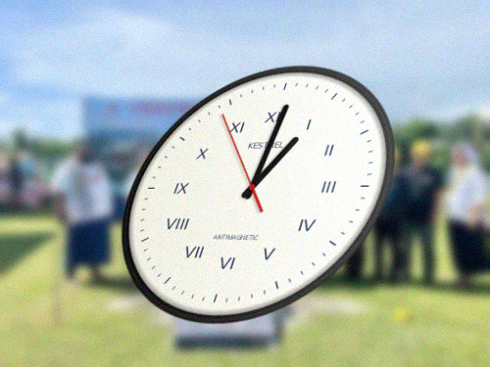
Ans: 1:00:54
